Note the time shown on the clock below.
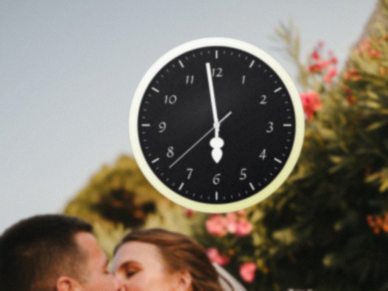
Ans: 5:58:38
